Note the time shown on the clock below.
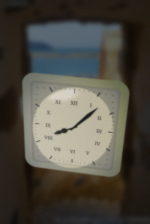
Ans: 8:07
